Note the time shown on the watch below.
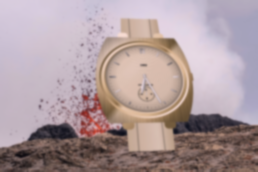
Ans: 6:26
